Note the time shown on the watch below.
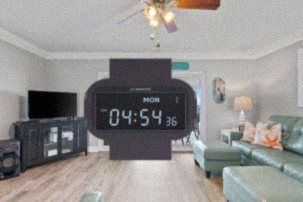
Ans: 4:54
